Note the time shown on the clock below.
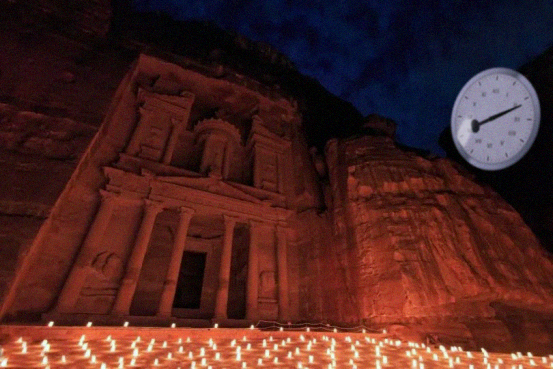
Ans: 8:11
